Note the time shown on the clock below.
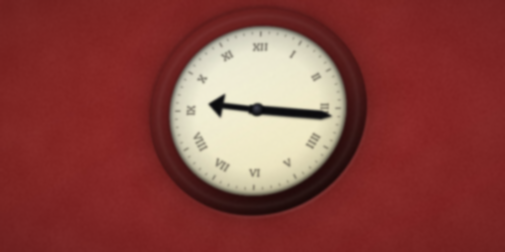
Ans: 9:16
